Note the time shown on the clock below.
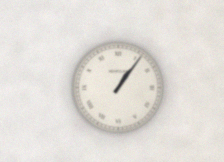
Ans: 1:06
